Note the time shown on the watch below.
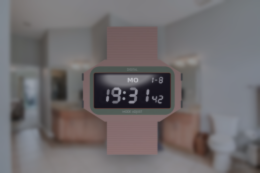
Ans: 19:31
